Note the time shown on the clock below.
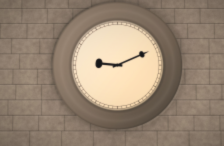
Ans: 9:11
